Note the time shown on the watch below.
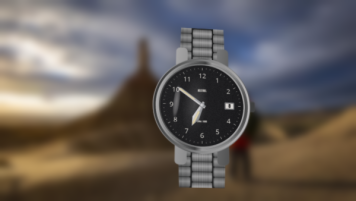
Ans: 6:51
